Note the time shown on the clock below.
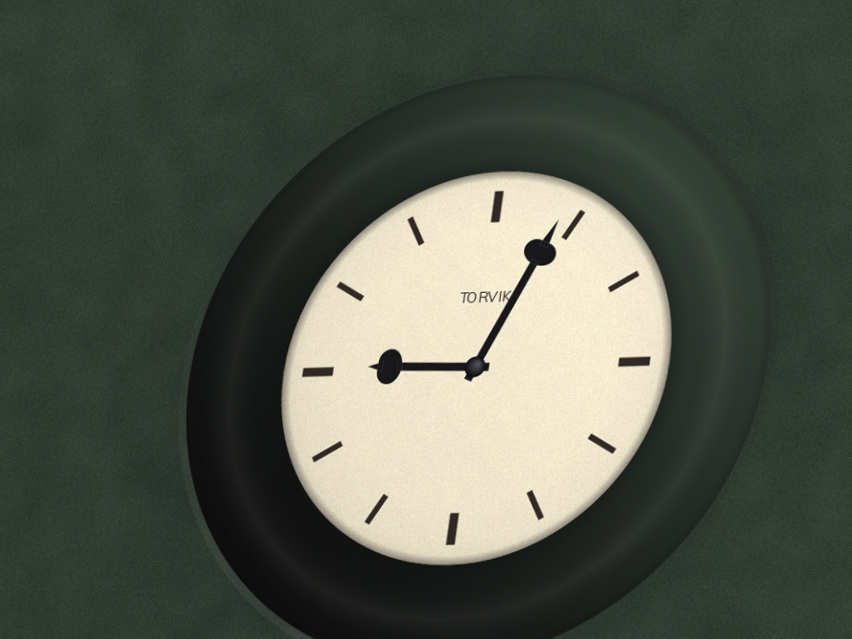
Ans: 9:04
